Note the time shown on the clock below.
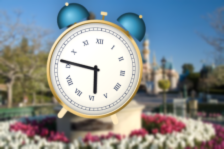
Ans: 5:46
